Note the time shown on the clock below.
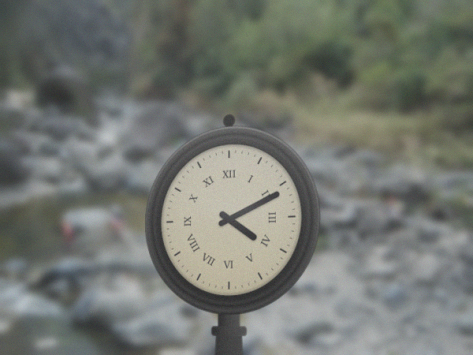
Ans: 4:11
